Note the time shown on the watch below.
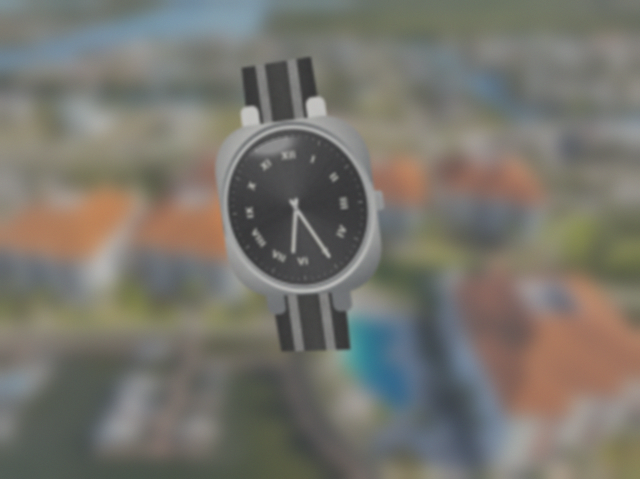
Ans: 6:25
